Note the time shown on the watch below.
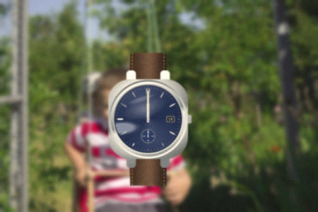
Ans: 12:00
